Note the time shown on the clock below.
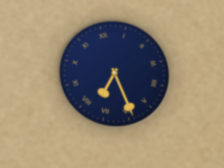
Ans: 7:29
